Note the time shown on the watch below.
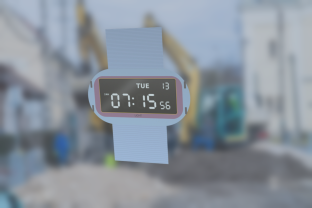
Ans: 7:15:56
